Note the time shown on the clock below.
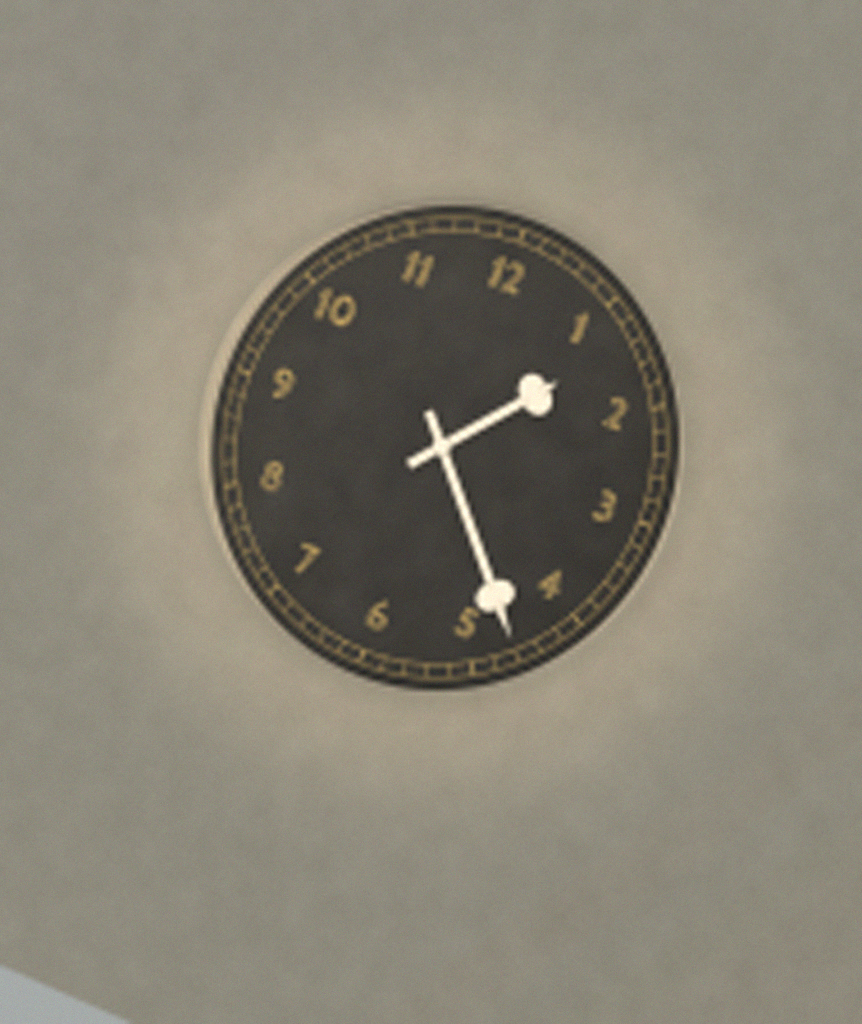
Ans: 1:23
